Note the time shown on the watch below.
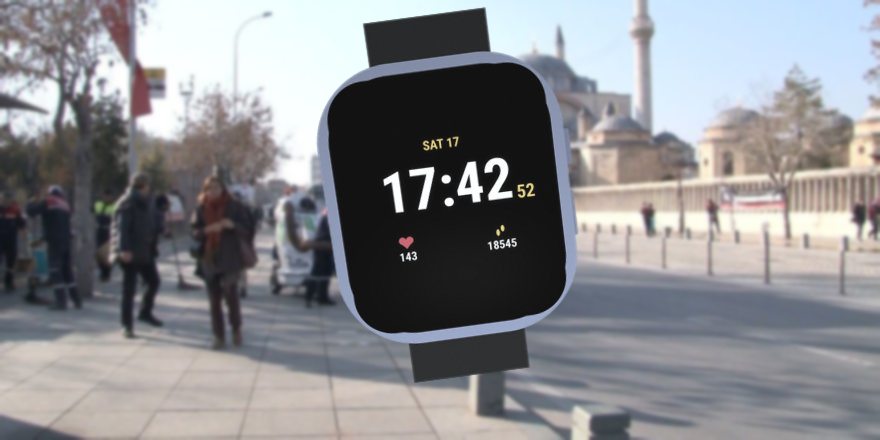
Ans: 17:42:52
